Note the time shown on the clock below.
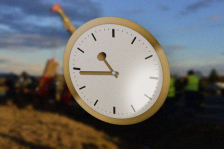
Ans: 10:44
